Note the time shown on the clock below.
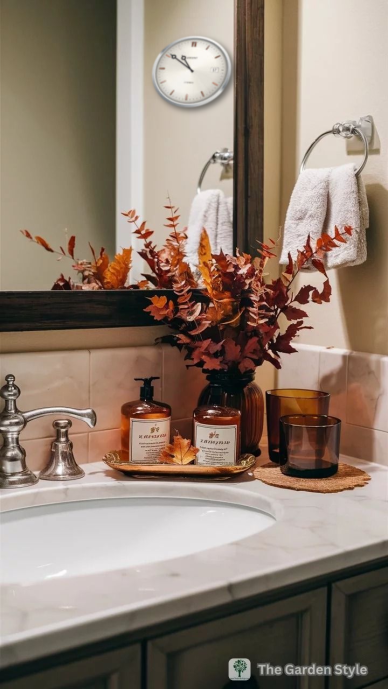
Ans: 10:51
